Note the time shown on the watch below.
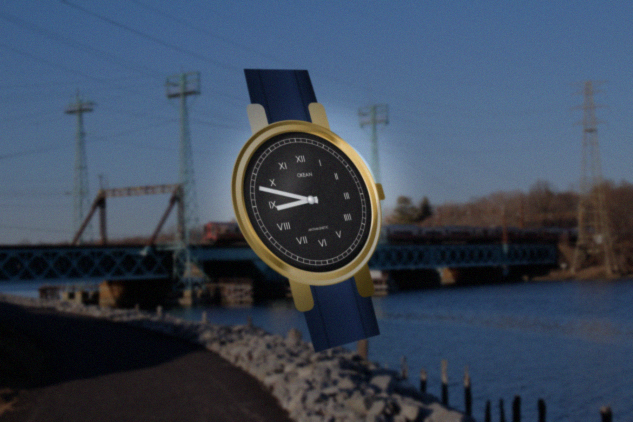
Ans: 8:48
